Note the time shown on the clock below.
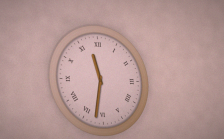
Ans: 11:32
